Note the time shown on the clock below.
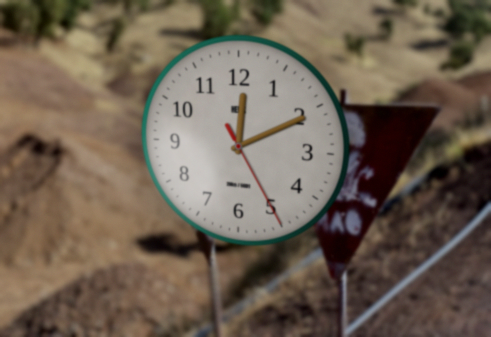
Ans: 12:10:25
